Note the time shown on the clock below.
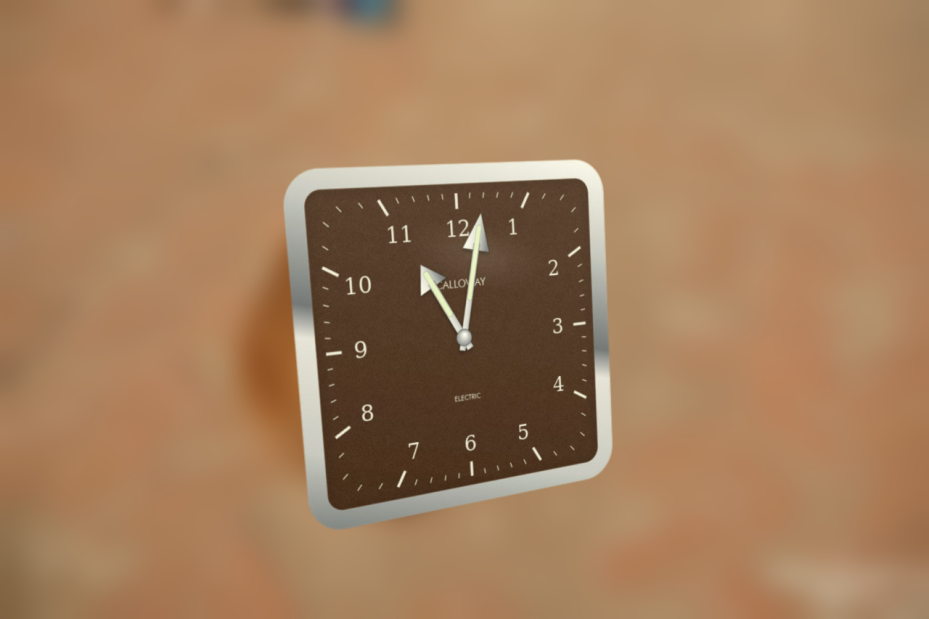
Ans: 11:02
